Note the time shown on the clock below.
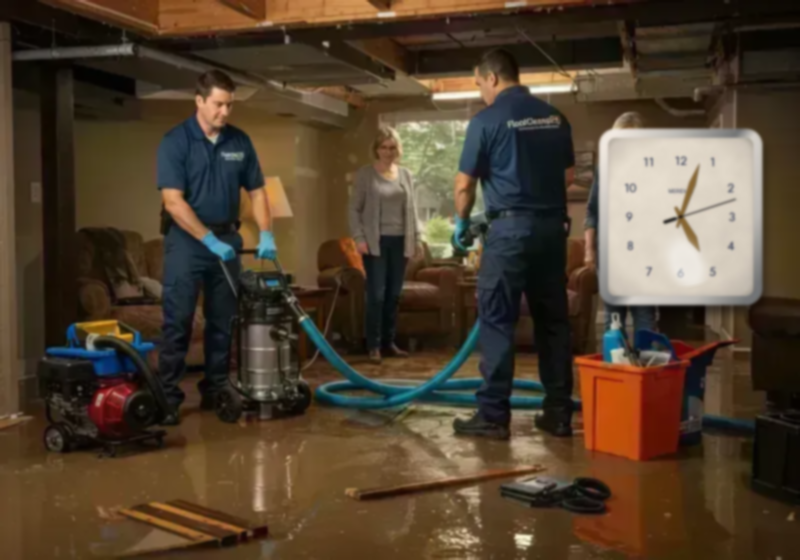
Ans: 5:03:12
